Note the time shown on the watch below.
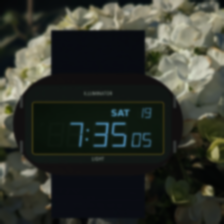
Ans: 7:35:05
